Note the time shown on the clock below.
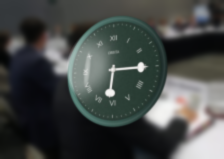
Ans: 6:15
